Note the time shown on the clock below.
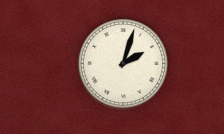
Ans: 2:03
